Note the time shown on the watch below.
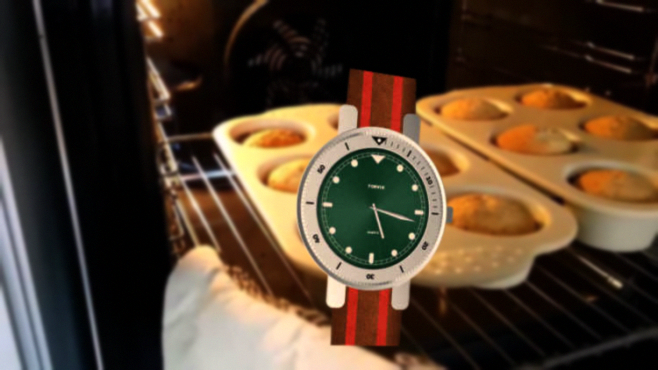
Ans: 5:17
